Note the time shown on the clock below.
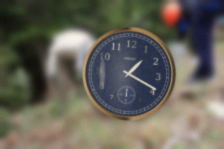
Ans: 1:19
